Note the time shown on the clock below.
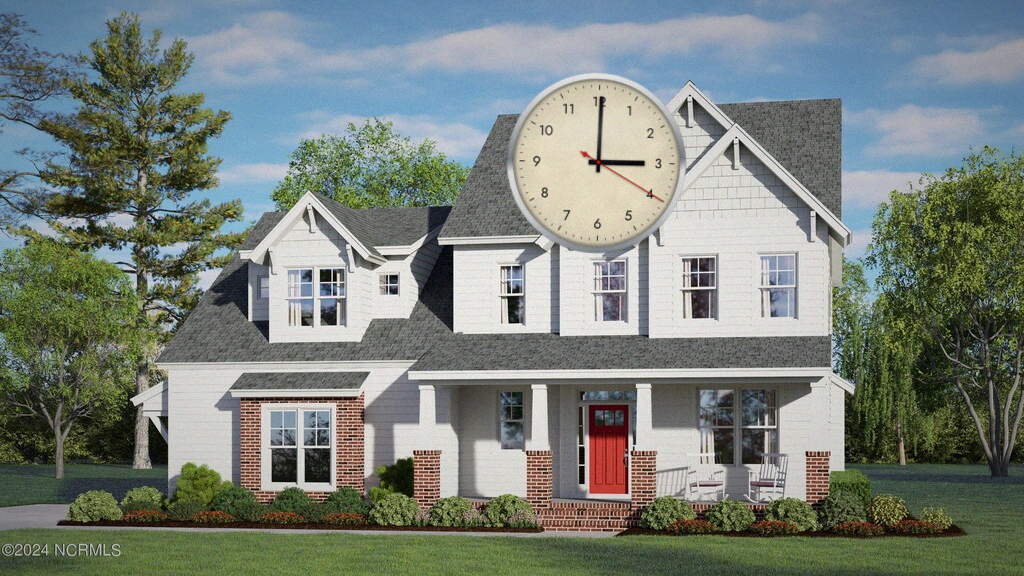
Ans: 3:00:20
